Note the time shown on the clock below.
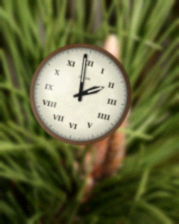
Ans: 1:59
